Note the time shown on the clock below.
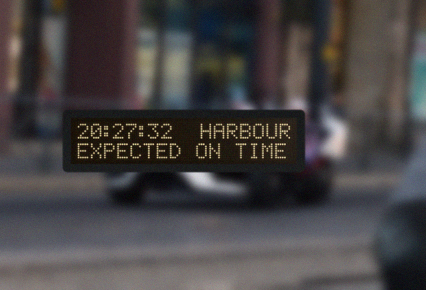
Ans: 20:27:32
